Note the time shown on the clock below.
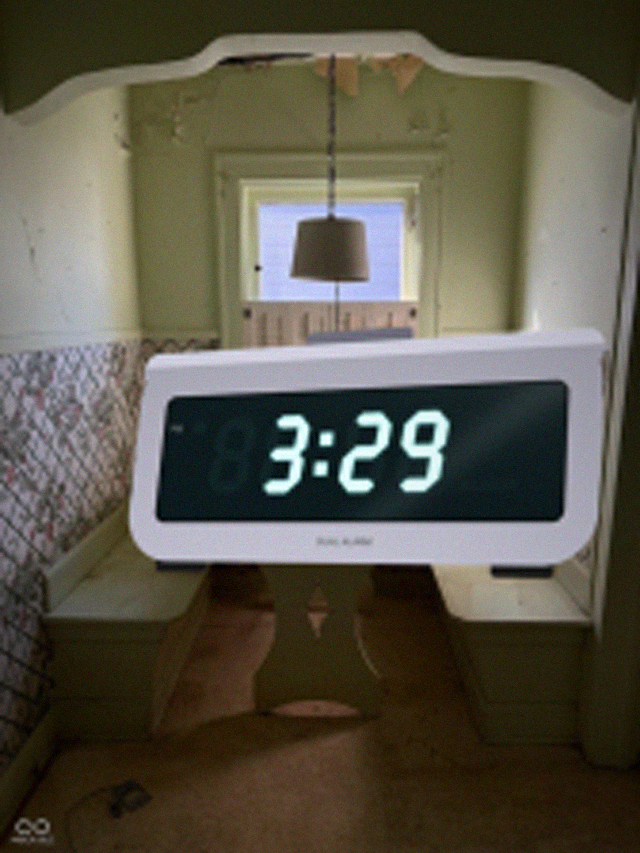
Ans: 3:29
